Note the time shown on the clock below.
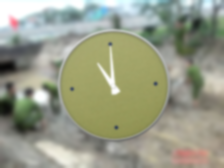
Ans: 11:00
